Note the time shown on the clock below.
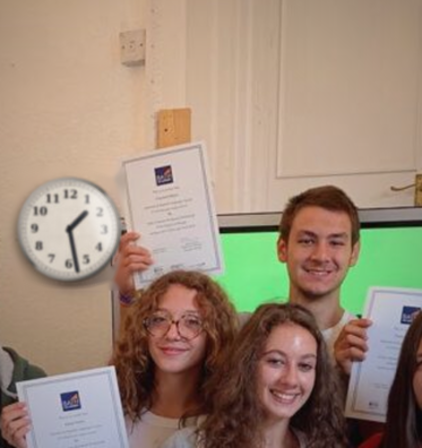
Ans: 1:28
